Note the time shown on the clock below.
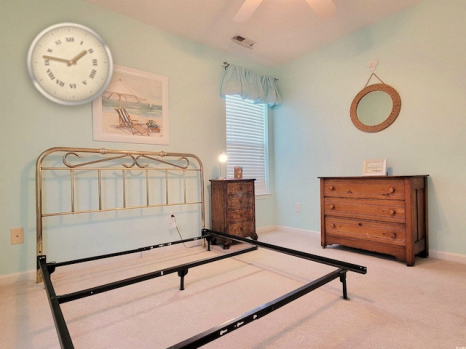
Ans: 1:47
